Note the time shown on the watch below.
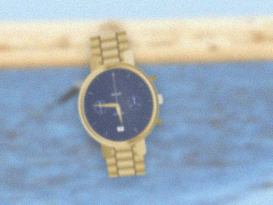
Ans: 5:46
